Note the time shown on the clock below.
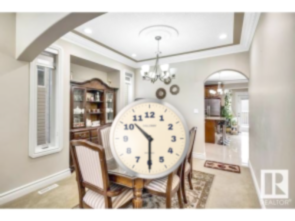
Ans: 10:30
